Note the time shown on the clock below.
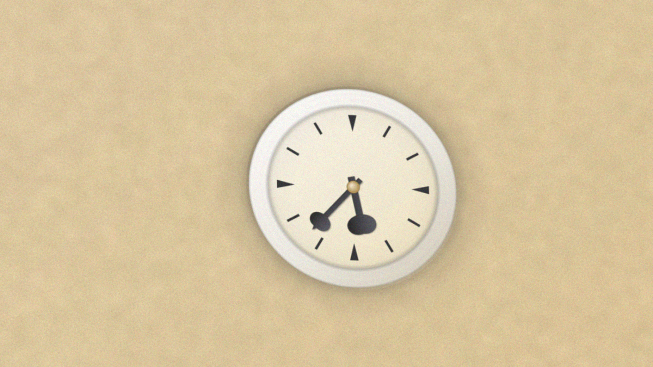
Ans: 5:37
